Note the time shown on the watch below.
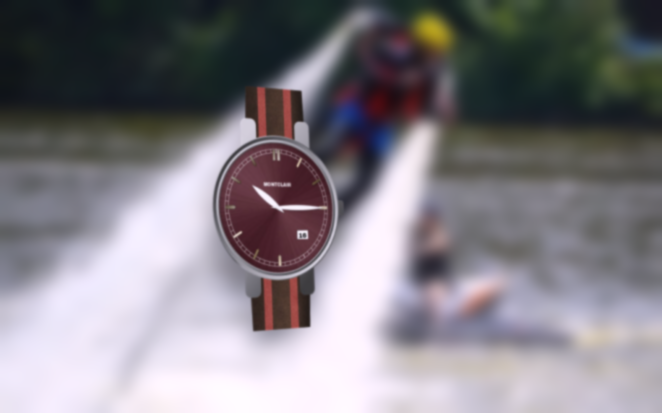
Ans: 10:15
